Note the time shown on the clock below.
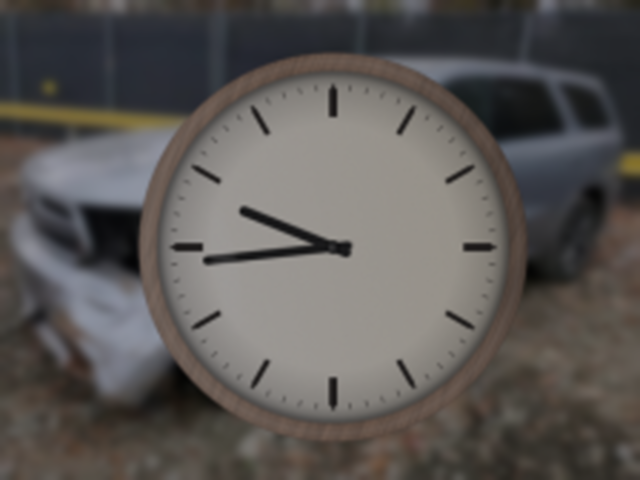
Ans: 9:44
